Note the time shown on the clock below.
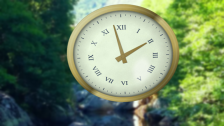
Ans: 1:58
